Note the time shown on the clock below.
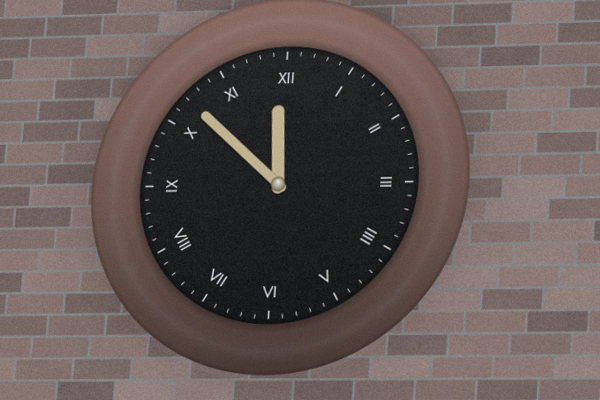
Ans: 11:52
